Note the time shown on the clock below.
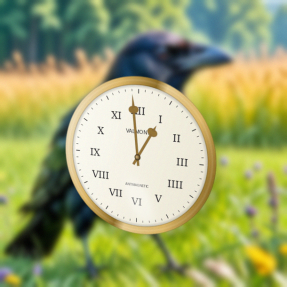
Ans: 12:59
